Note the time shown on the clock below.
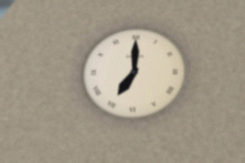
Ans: 7:00
